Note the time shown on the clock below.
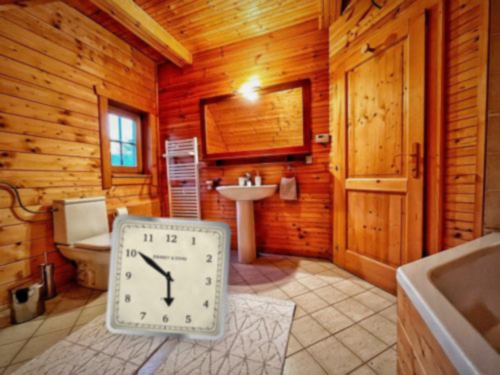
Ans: 5:51
